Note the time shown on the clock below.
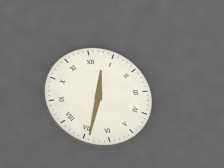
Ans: 12:34
